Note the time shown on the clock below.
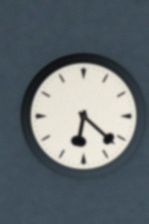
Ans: 6:22
